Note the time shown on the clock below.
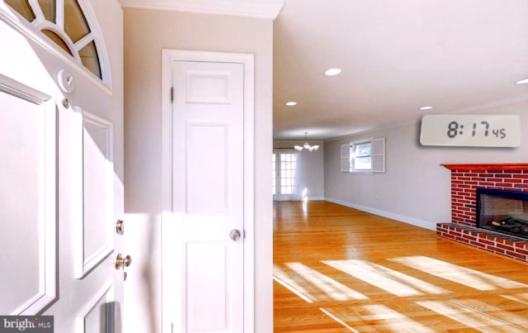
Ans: 8:17:45
